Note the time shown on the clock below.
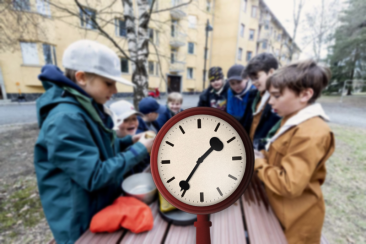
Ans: 1:36
